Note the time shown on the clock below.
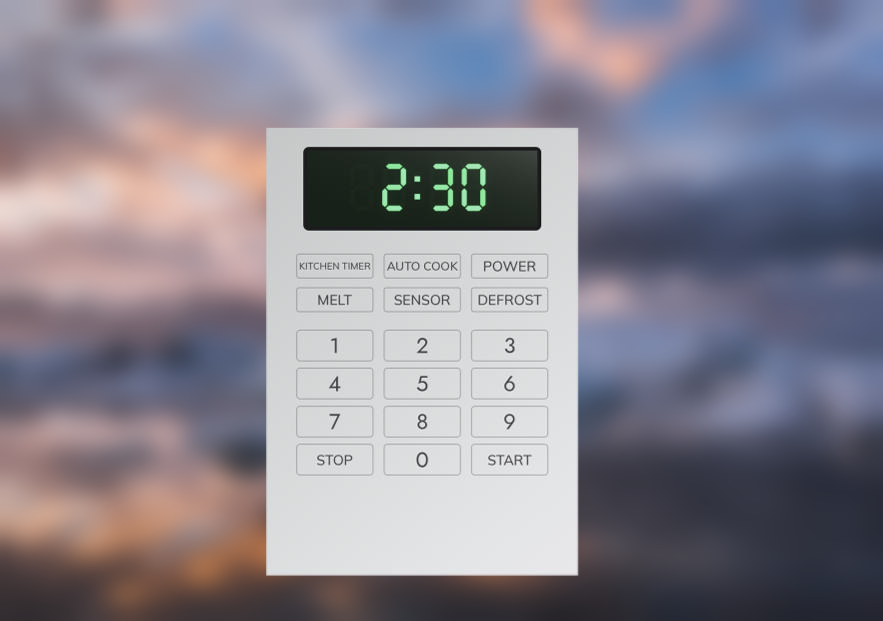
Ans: 2:30
